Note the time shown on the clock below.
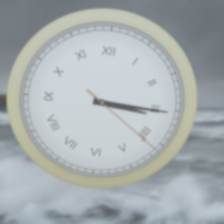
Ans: 3:15:21
